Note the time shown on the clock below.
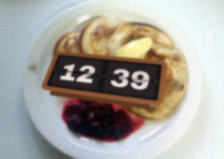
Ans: 12:39
